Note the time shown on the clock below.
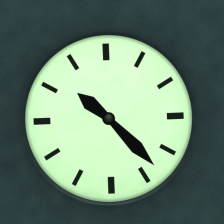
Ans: 10:23
